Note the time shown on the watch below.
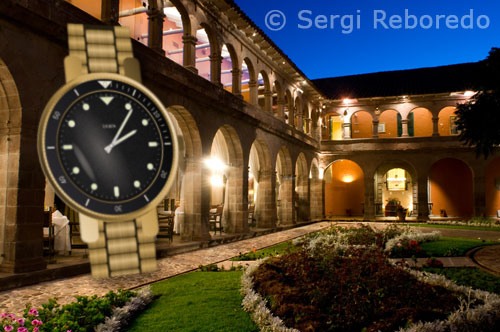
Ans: 2:06
